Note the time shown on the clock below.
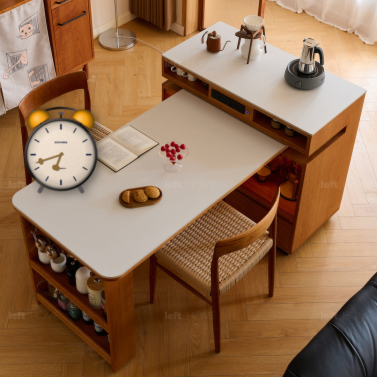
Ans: 6:42
